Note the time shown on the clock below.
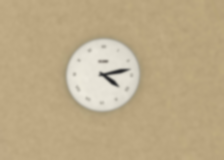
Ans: 4:13
